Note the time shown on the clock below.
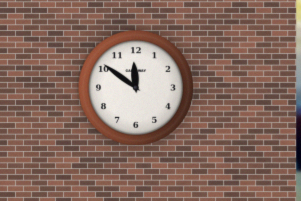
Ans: 11:51
